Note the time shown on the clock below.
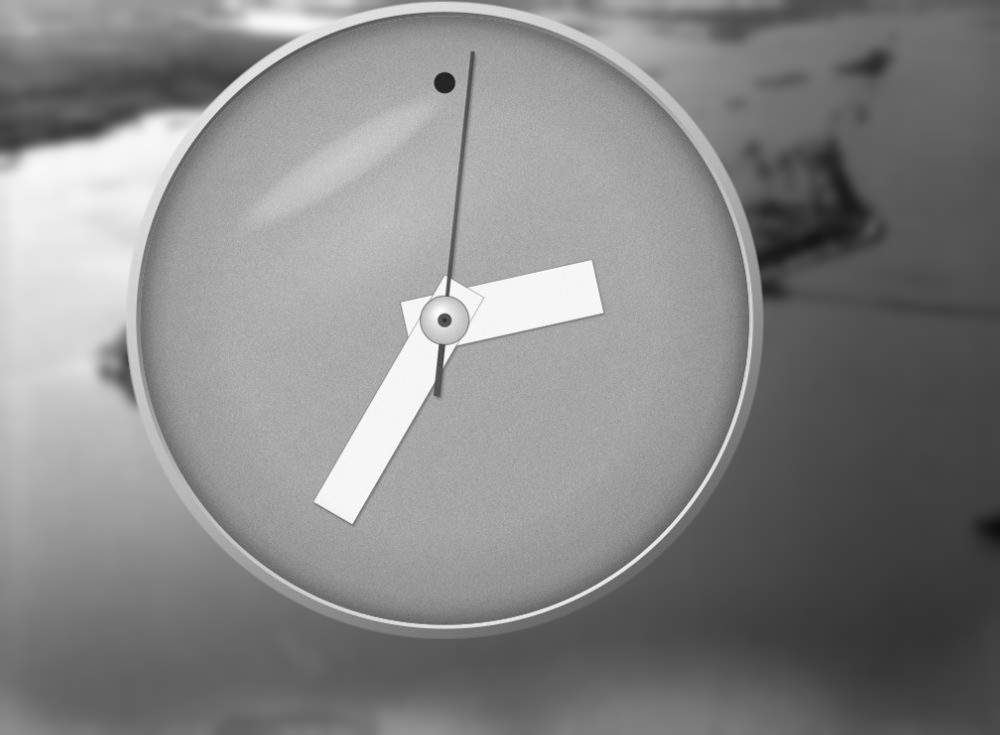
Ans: 2:35:01
